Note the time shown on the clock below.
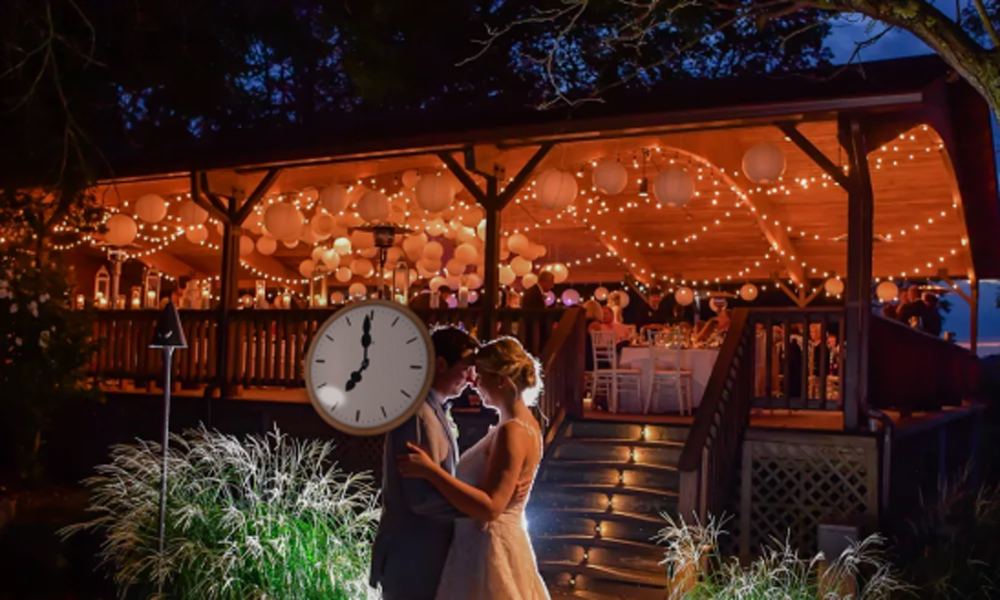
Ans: 6:59
